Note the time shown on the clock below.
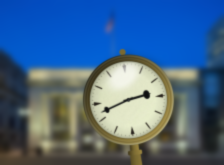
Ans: 2:42
